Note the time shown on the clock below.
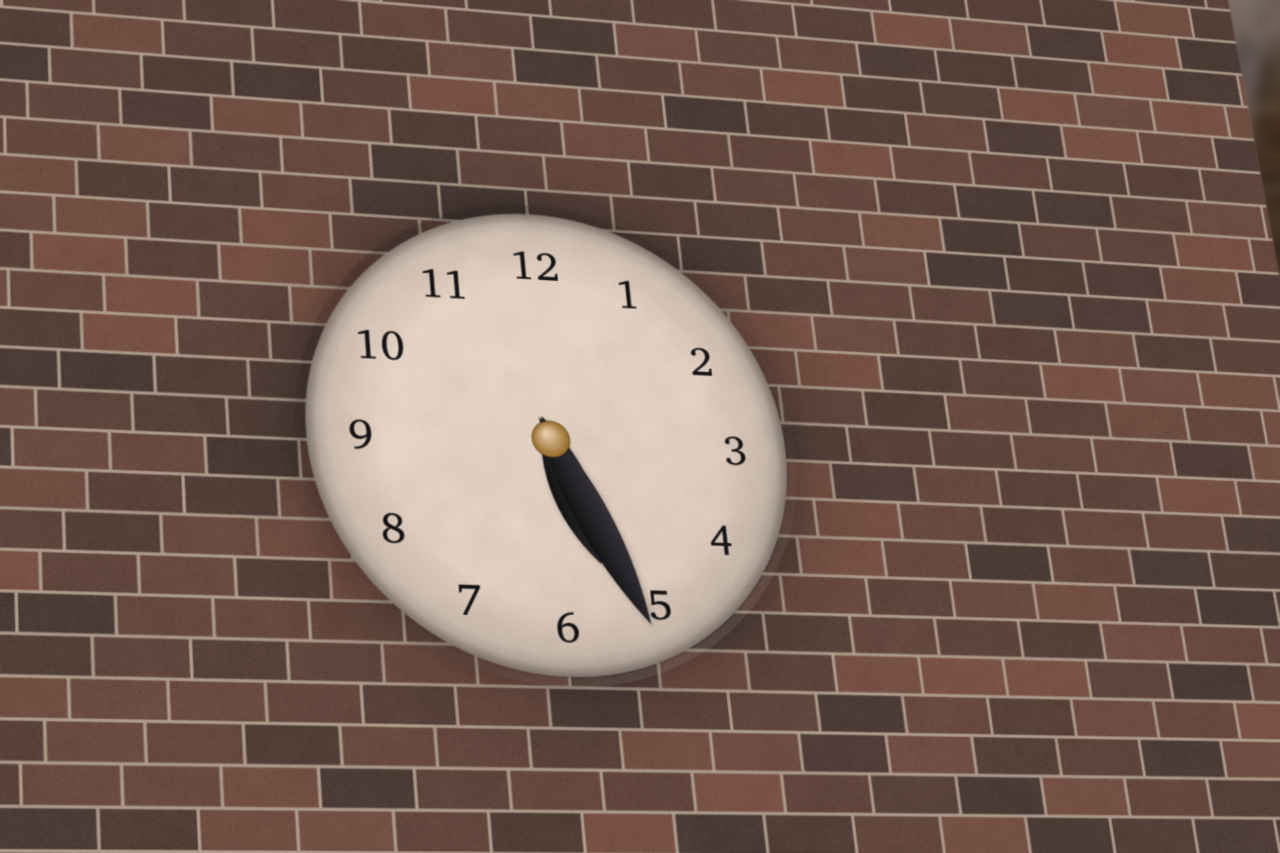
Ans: 5:26
